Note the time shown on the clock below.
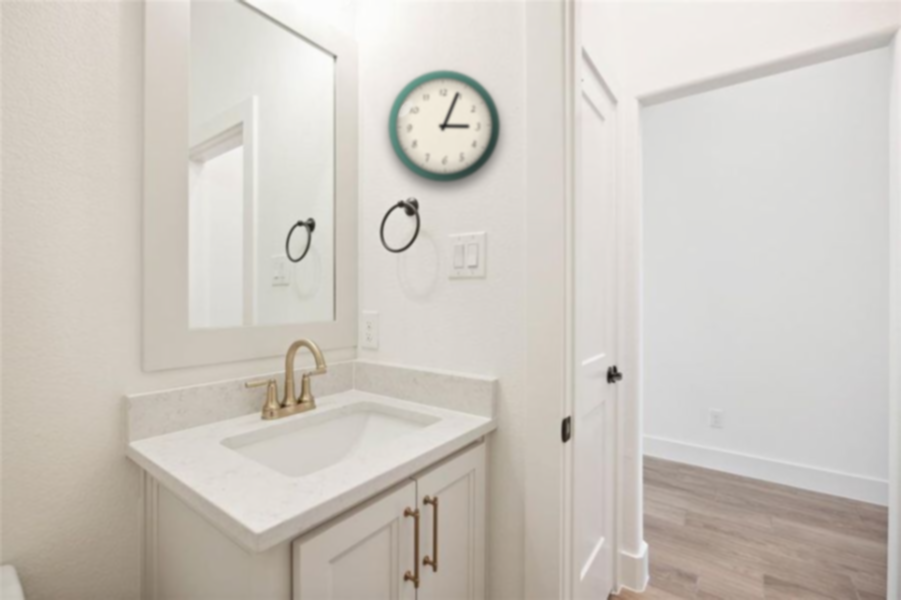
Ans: 3:04
